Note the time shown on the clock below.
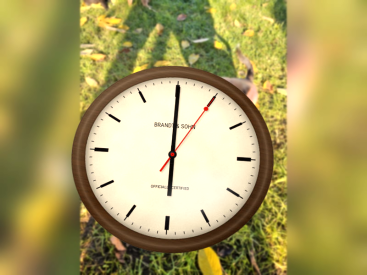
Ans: 6:00:05
